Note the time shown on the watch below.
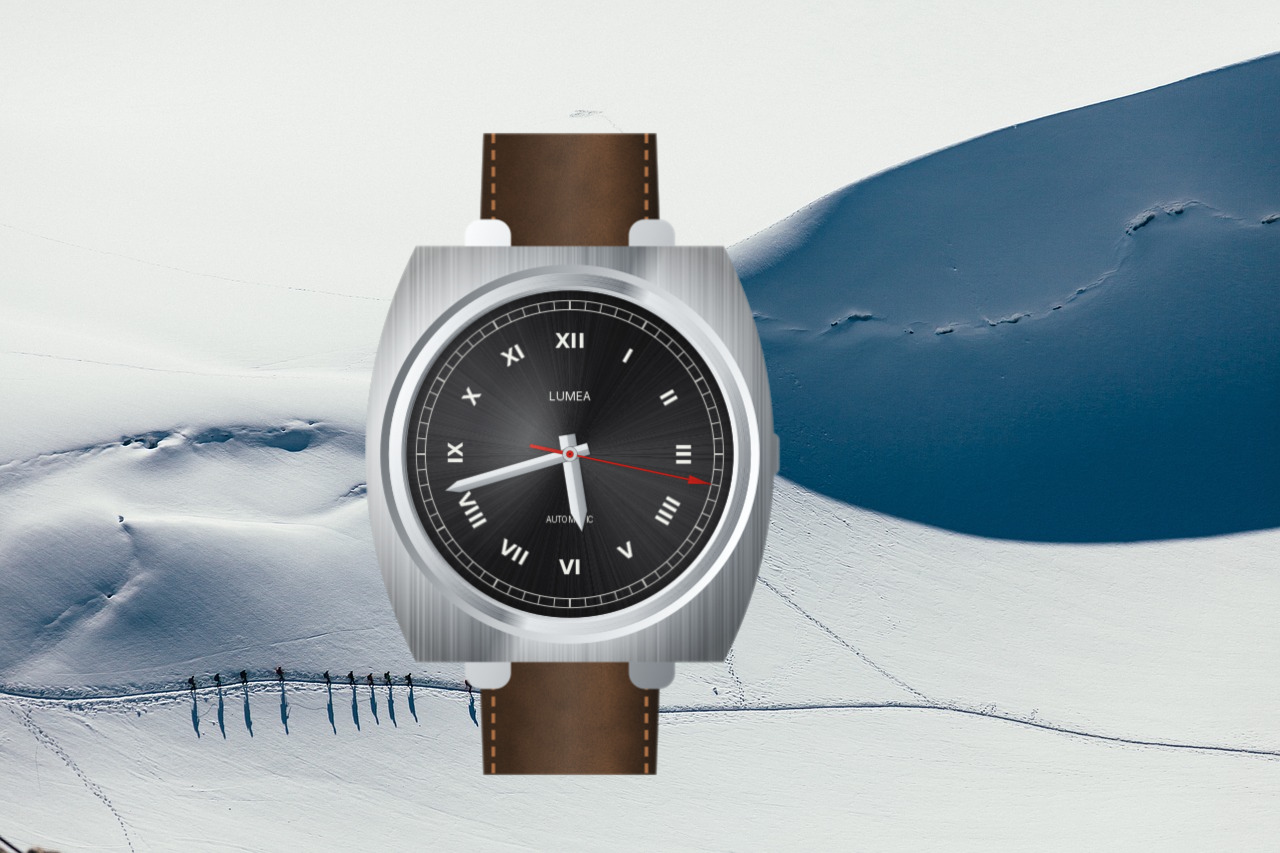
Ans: 5:42:17
